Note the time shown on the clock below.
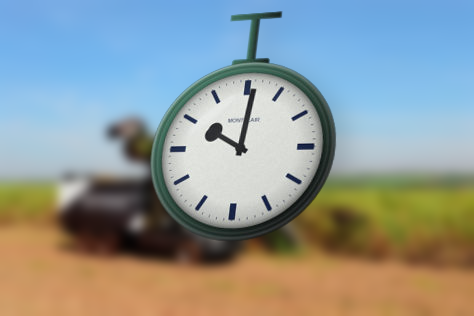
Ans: 10:01
